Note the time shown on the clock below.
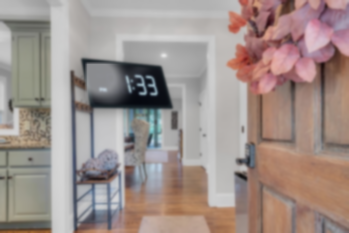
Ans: 1:33
